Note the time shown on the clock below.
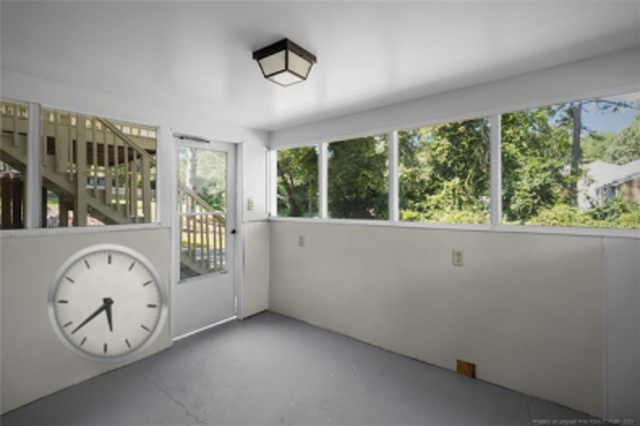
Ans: 5:38
